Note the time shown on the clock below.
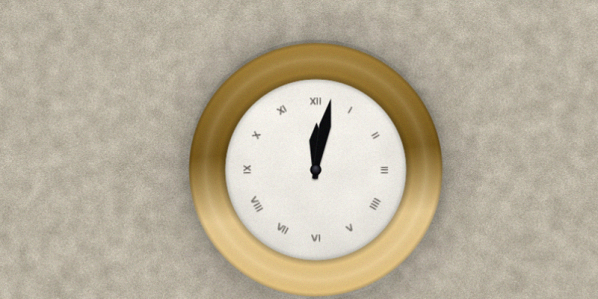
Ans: 12:02
